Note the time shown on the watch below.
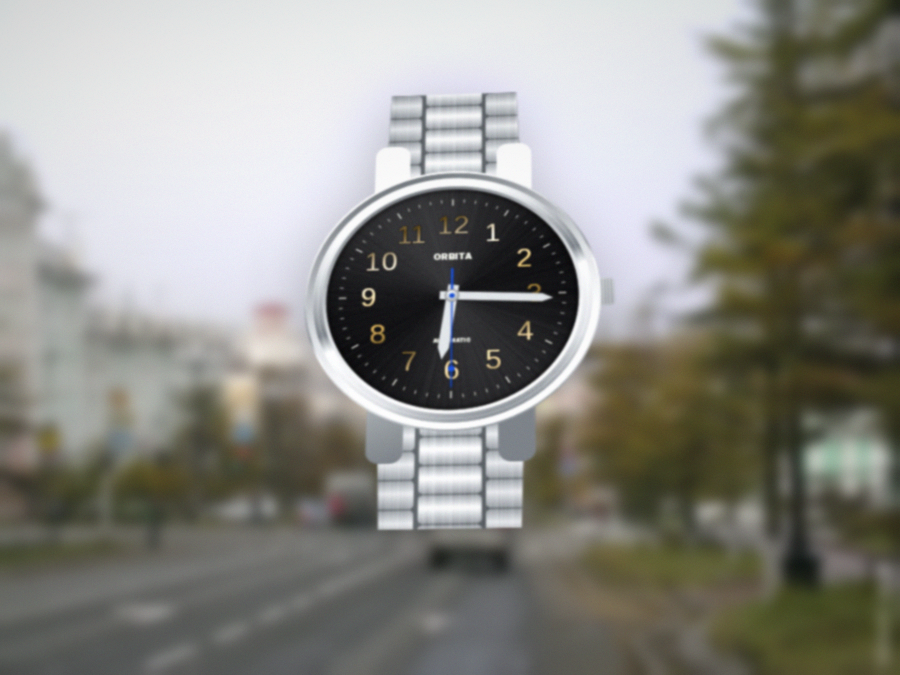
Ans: 6:15:30
